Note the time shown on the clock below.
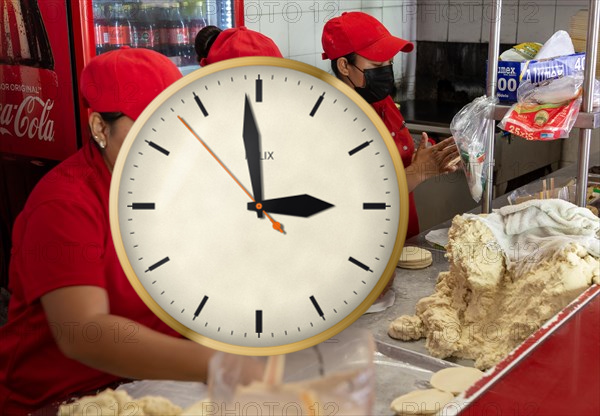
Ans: 2:58:53
